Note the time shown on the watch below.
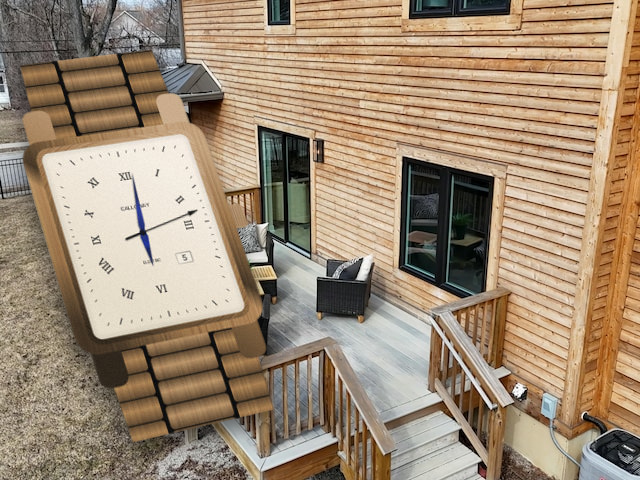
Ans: 6:01:13
